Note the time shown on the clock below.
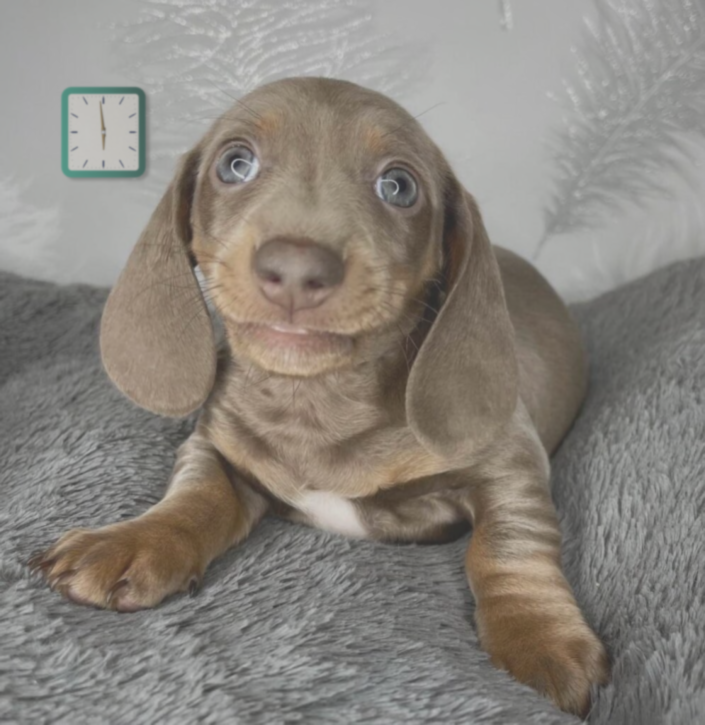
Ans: 5:59
